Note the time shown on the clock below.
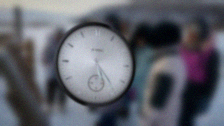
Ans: 5:24
